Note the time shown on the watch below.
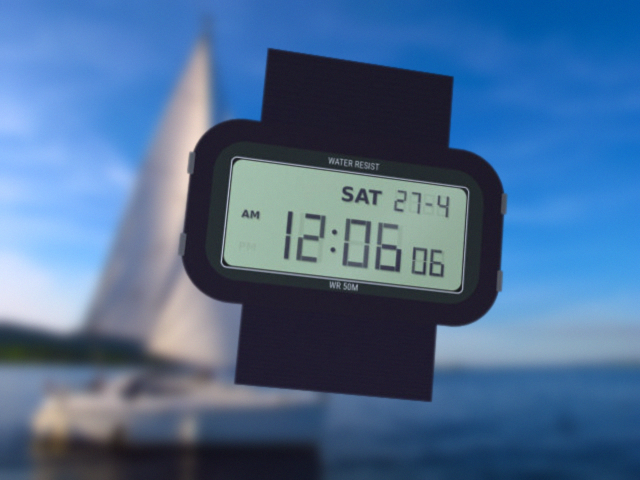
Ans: 12:06:06
